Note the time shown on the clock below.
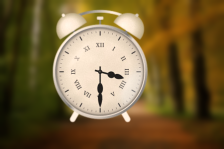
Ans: 3:30
